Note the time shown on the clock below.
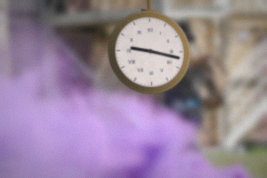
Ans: 9:17
